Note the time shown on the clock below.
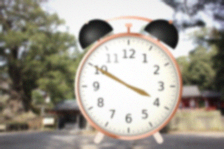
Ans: 3:50
